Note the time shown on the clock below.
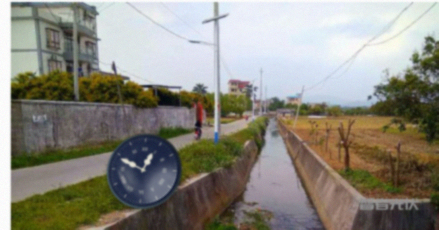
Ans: 12:49
